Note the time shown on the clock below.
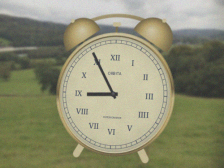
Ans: 8:55
